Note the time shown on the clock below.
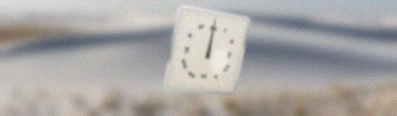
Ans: 12:00
